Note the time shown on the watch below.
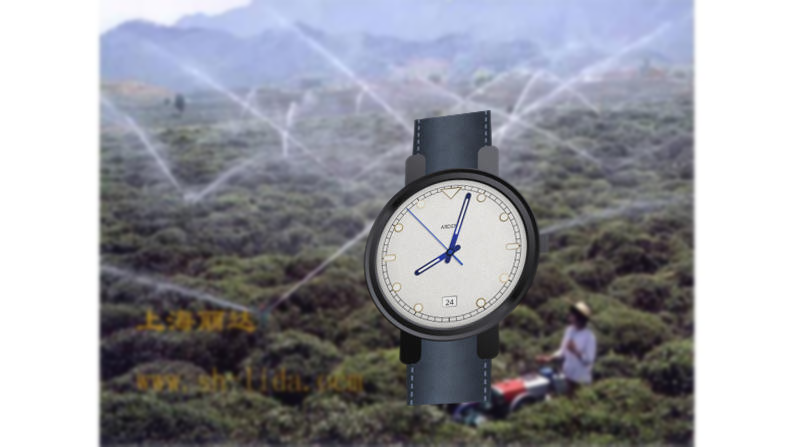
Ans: 8:02:53
